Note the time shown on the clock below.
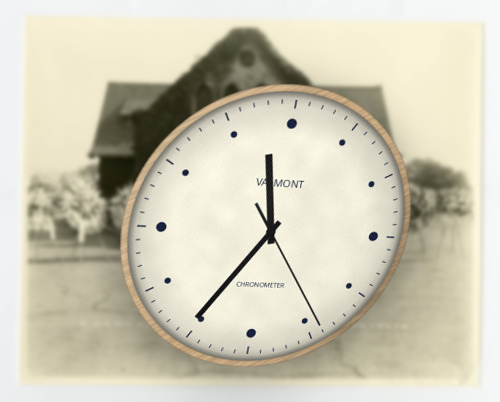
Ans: 11:35:24
